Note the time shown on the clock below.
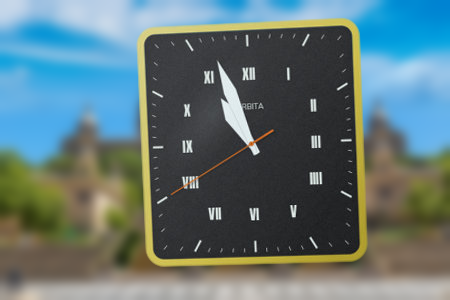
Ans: 10:56:40
